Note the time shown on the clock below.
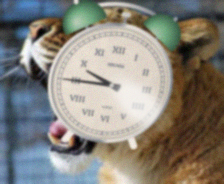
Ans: 9:45
